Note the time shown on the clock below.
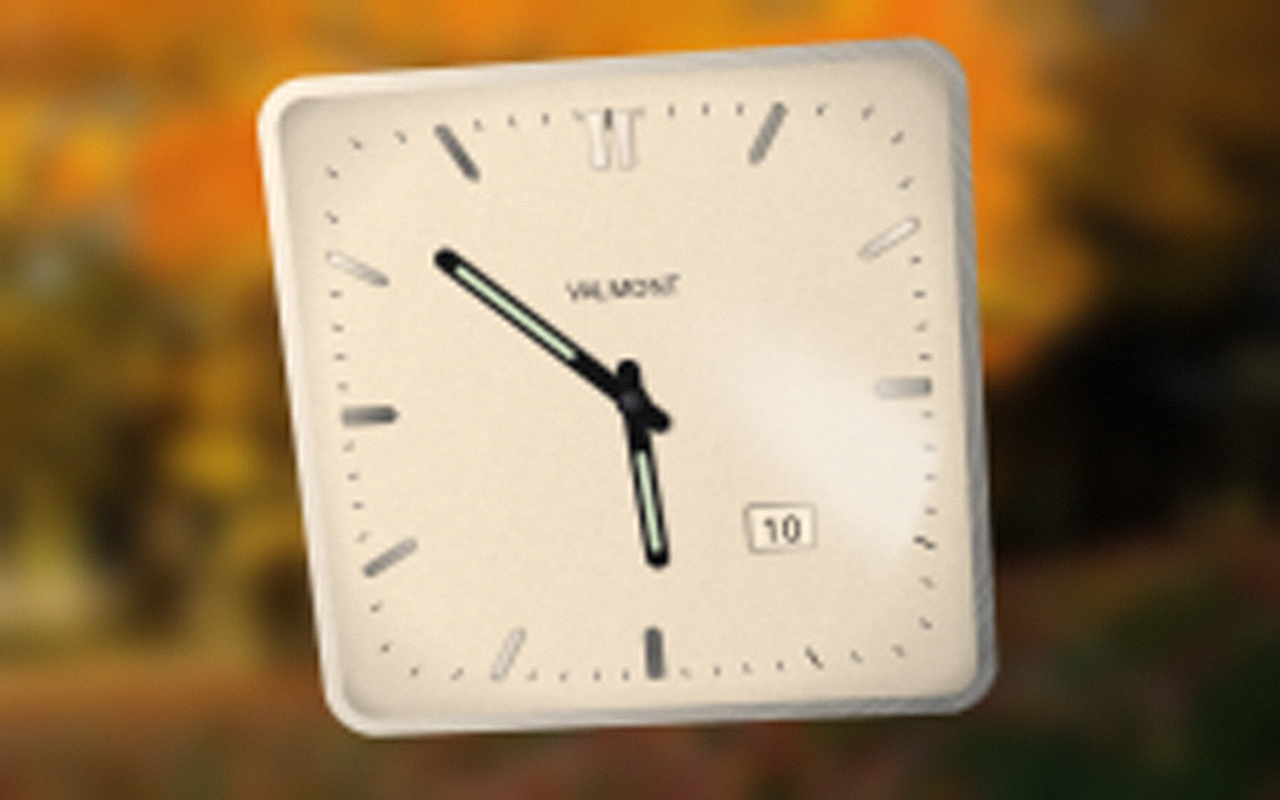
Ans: 5:52
